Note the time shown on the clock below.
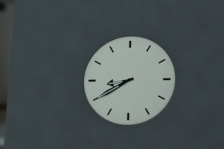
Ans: 8:40
